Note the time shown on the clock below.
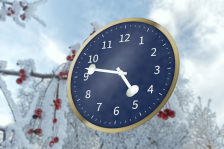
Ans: 4:47
